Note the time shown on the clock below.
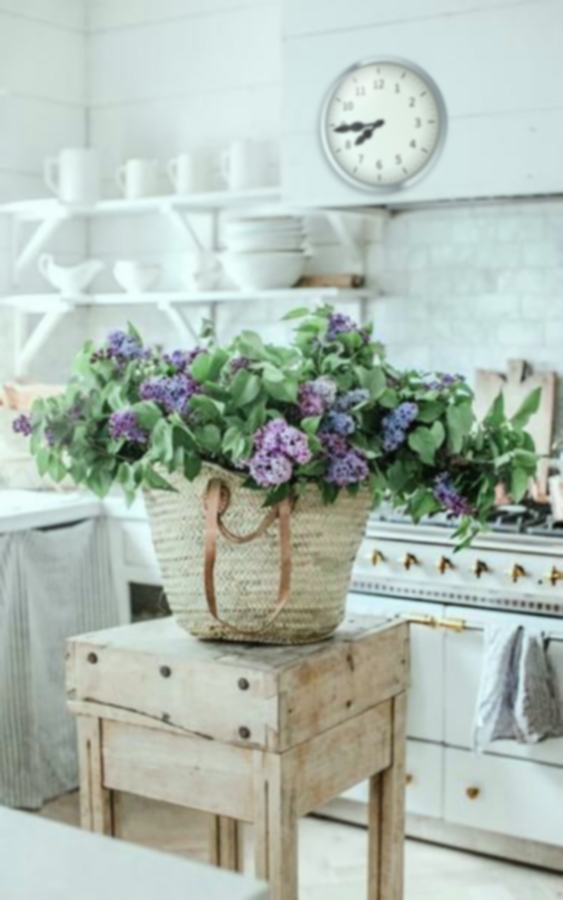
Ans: 7:44
